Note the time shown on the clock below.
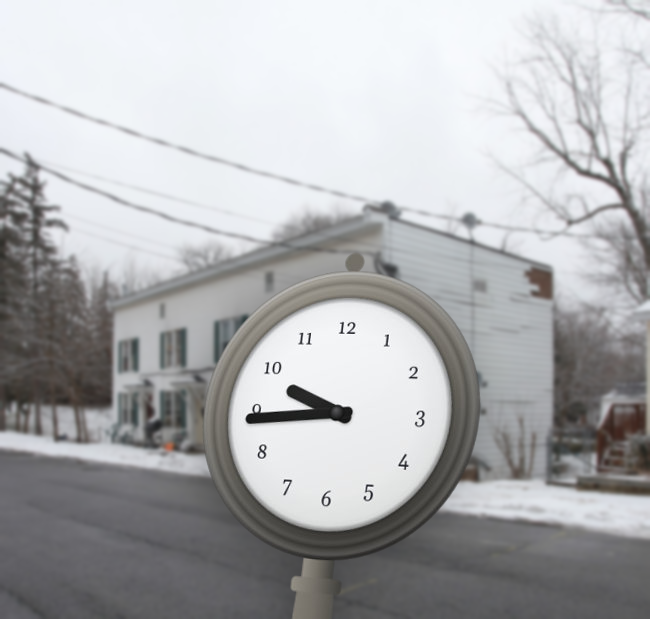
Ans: 9:44
